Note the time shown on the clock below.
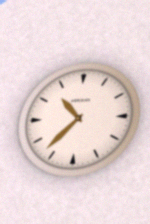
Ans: 10:37
